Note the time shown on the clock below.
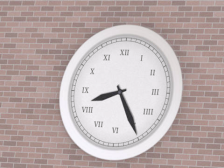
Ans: 8:25
